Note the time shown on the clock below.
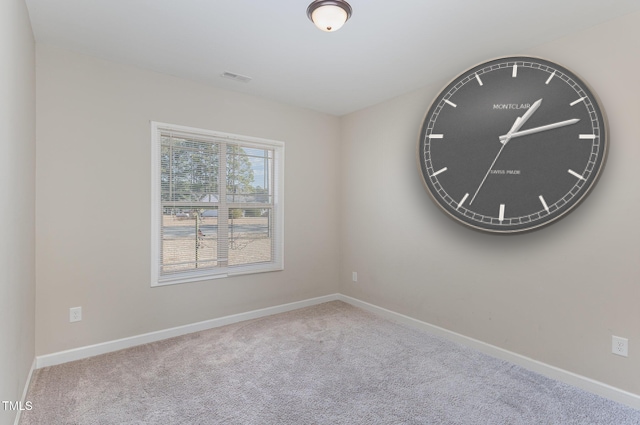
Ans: 1:12:34
